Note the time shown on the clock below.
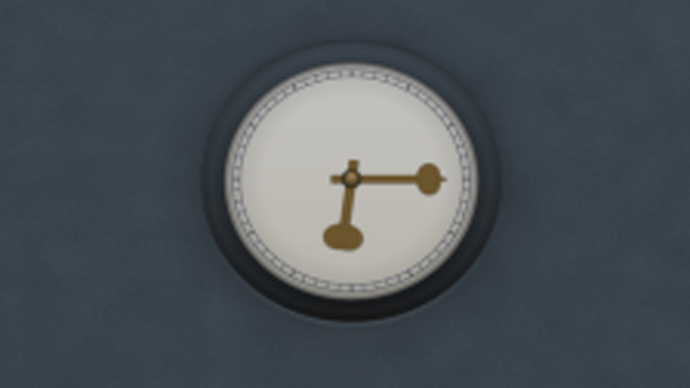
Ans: 6:15
